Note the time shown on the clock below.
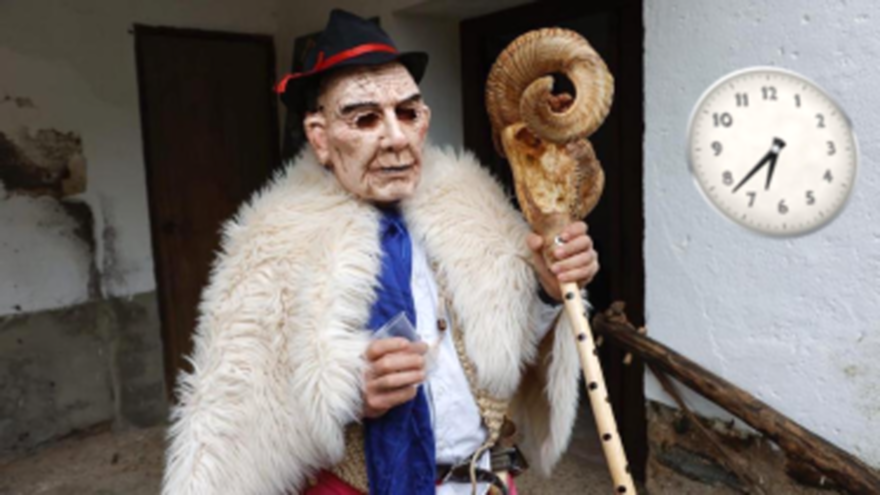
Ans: 6:38
